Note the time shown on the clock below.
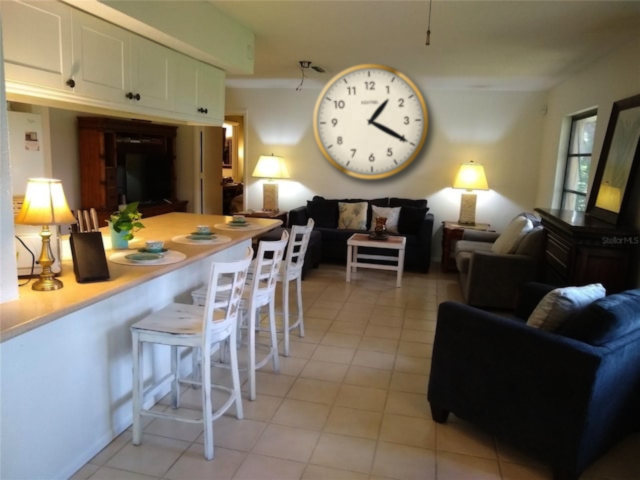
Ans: 1:20
